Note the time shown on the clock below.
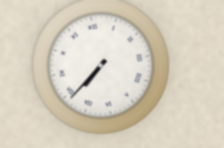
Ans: 7:39
